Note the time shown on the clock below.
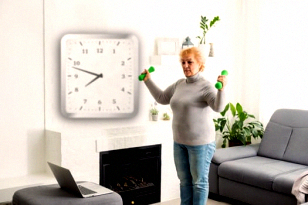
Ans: 7:48
